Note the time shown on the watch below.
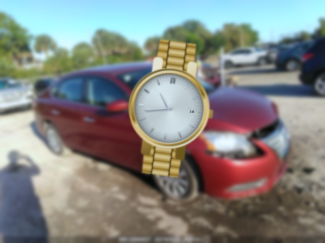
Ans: 10:43
